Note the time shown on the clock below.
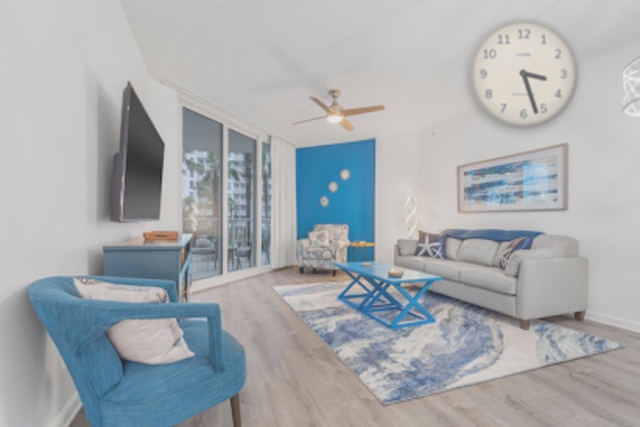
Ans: 3:27
